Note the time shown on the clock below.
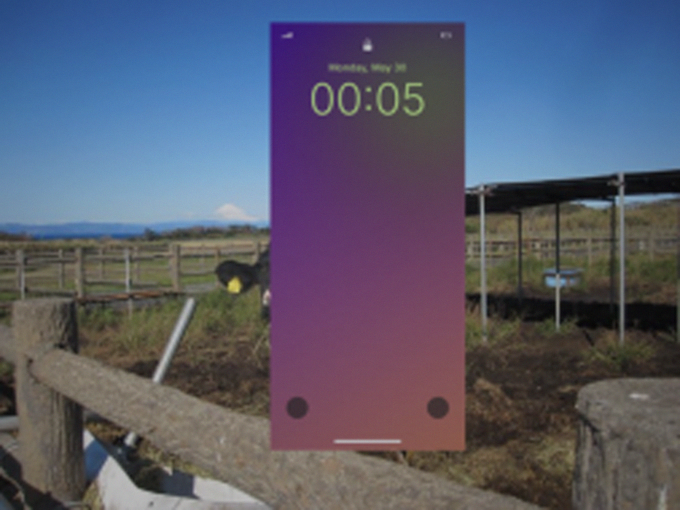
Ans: 0:05
